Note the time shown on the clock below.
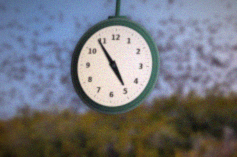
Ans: 4:54
